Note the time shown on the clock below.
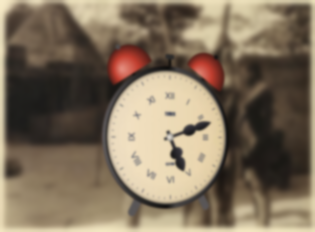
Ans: 5:12
